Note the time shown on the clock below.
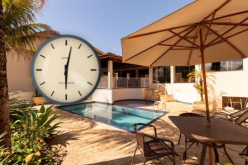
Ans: 6:02
